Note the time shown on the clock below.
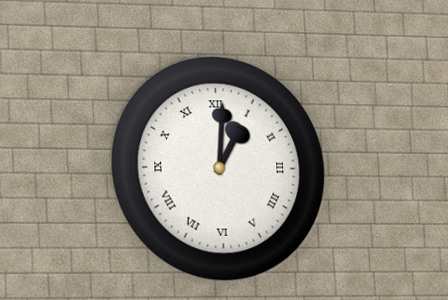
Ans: 1:01
